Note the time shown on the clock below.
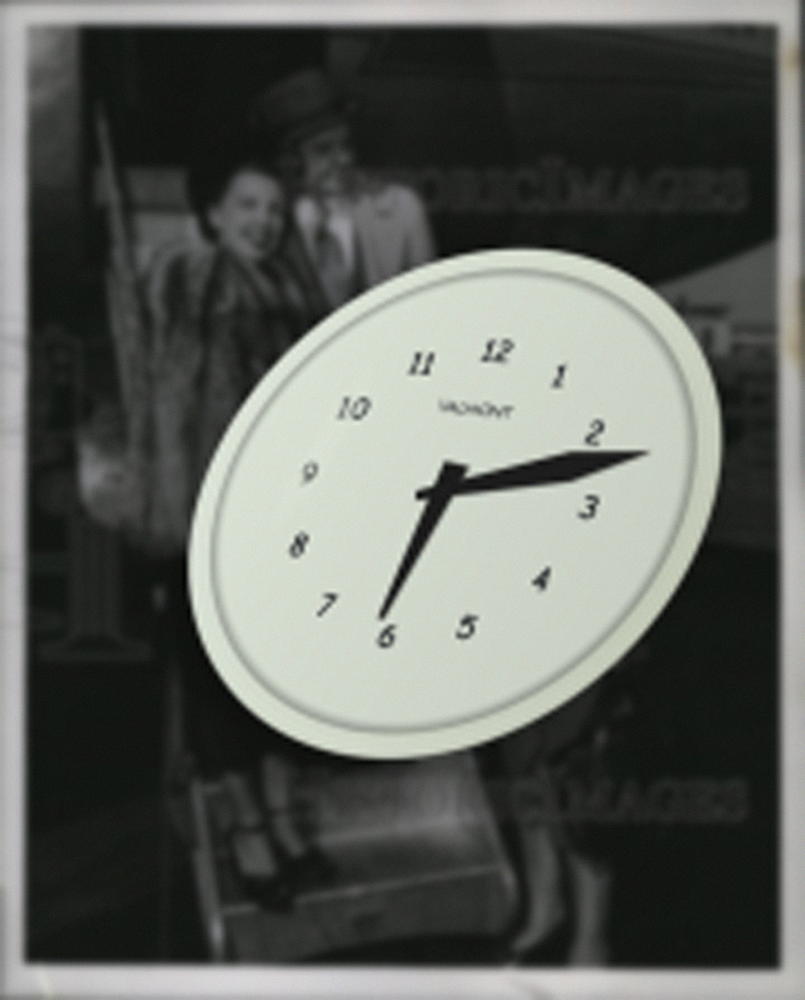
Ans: 6:12
